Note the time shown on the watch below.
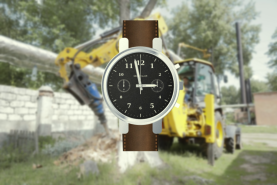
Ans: 2:58
